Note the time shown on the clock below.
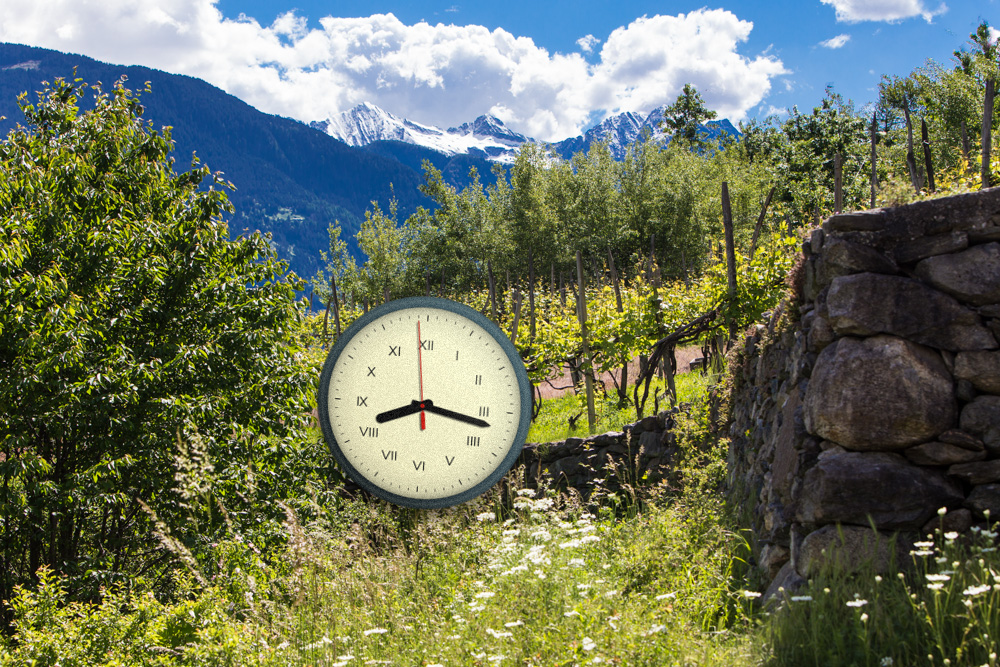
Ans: 8:16:59
